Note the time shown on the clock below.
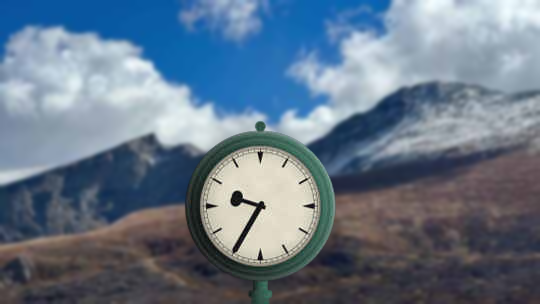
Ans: 9:35
